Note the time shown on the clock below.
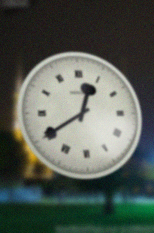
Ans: 12:40
